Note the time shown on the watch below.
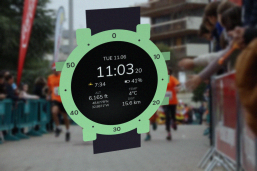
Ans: 11:03
